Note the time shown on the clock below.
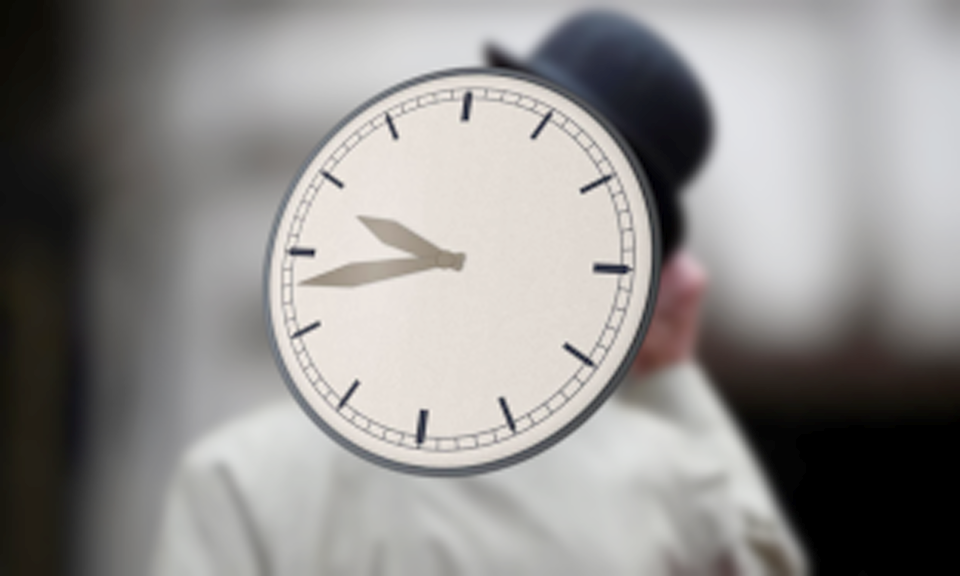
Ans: 9:43
